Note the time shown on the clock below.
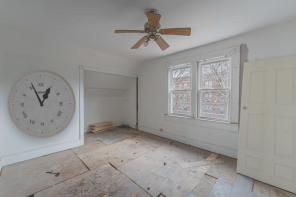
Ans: 12:56
